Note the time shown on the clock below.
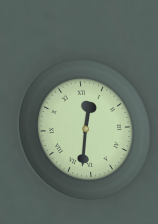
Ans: 12:32
